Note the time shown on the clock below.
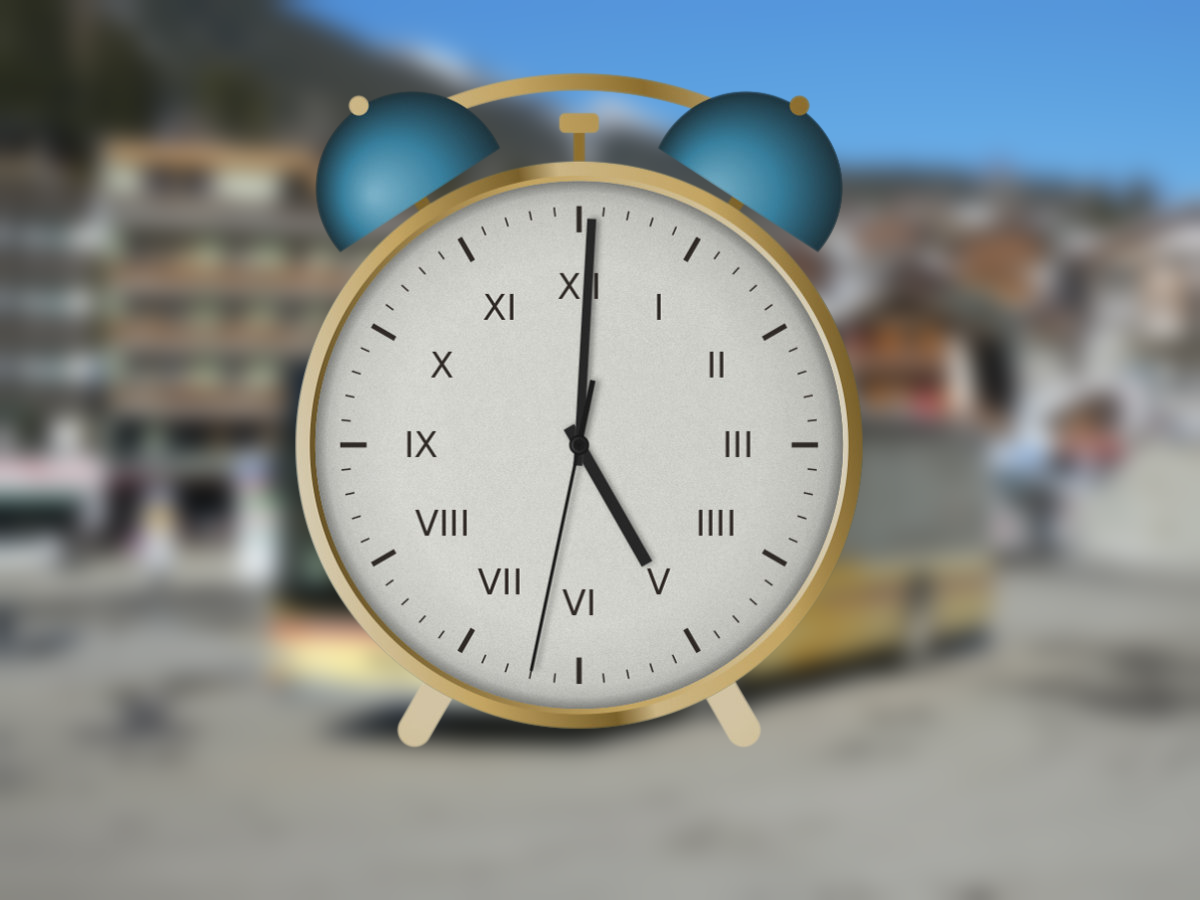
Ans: 5:00:32
